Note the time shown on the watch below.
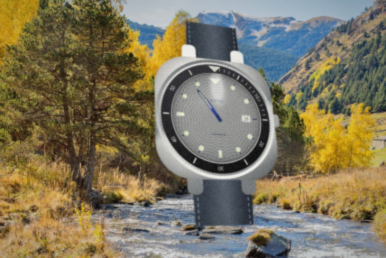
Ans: 10:54
